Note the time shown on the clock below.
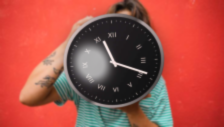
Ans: 11:19
